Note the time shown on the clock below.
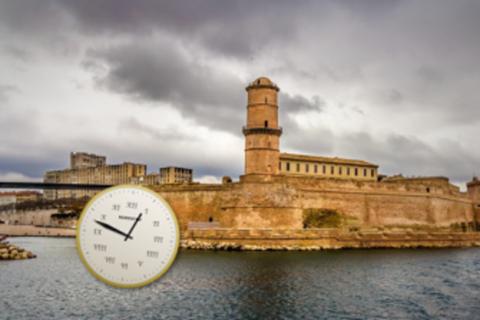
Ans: 12:48
